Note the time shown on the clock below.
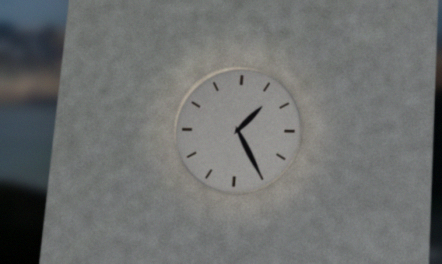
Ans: 1:25
